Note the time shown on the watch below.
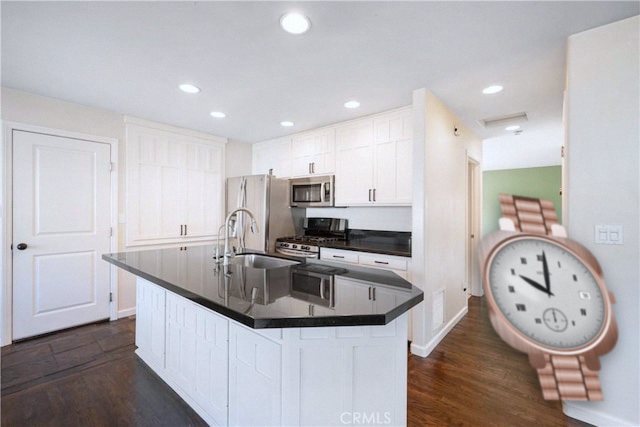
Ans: 10:01
